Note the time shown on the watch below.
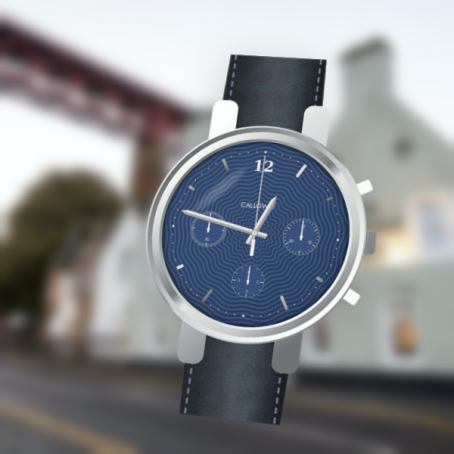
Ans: 12:47
